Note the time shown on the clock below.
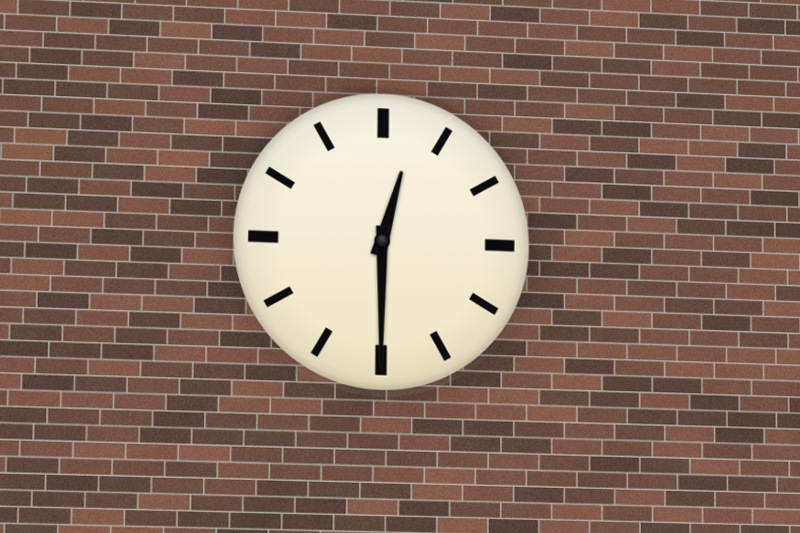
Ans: 12:30
